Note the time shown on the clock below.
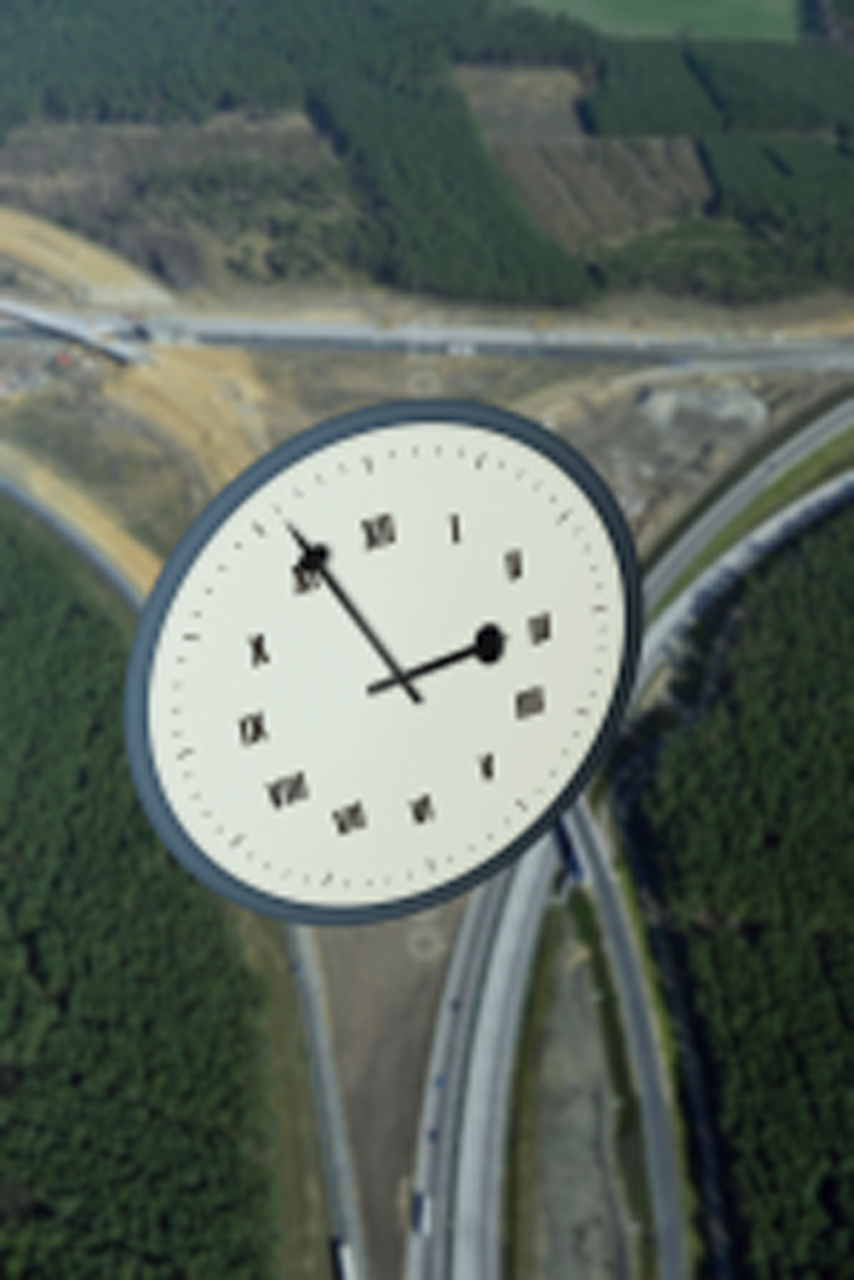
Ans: 2:56
